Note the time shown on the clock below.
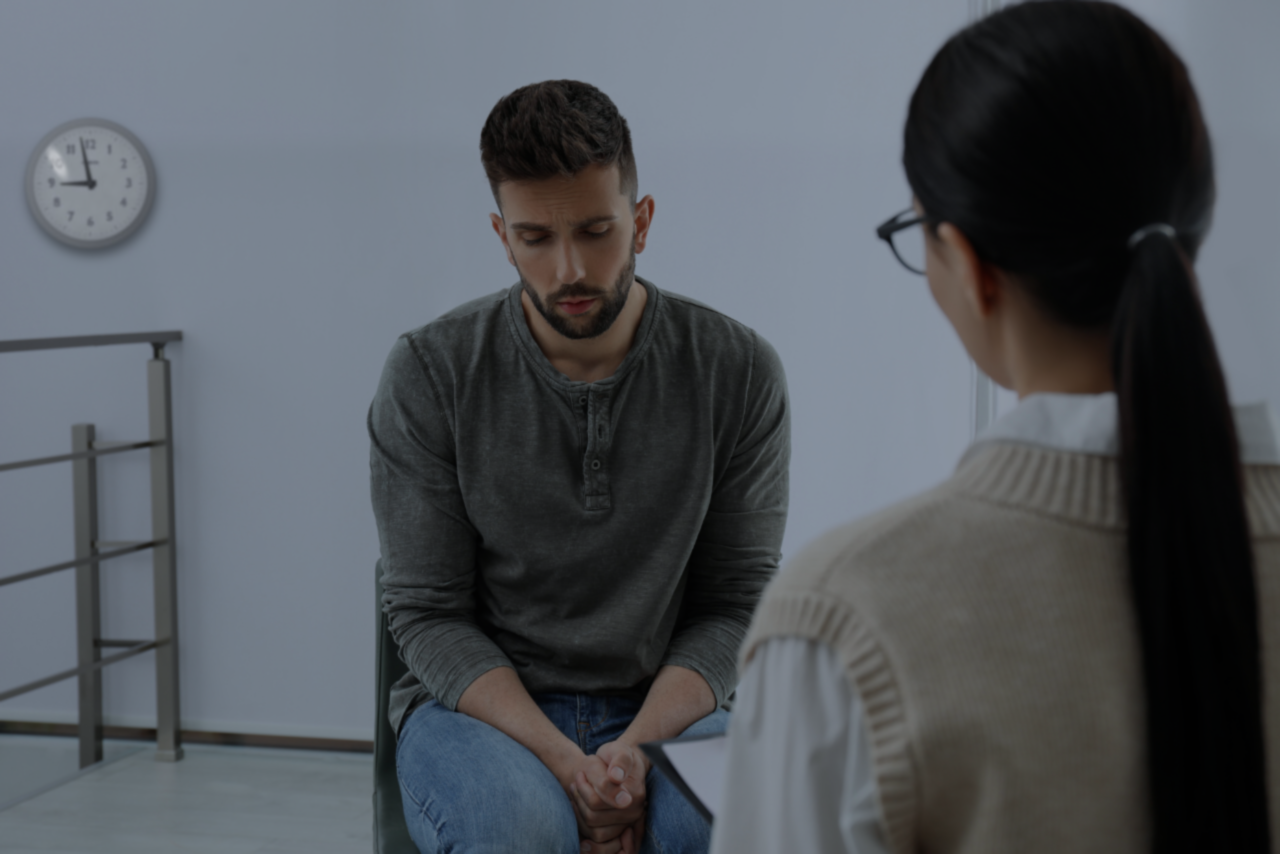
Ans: 8:58
